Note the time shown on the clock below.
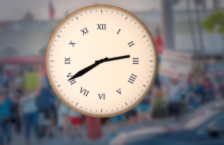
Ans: 2:40
